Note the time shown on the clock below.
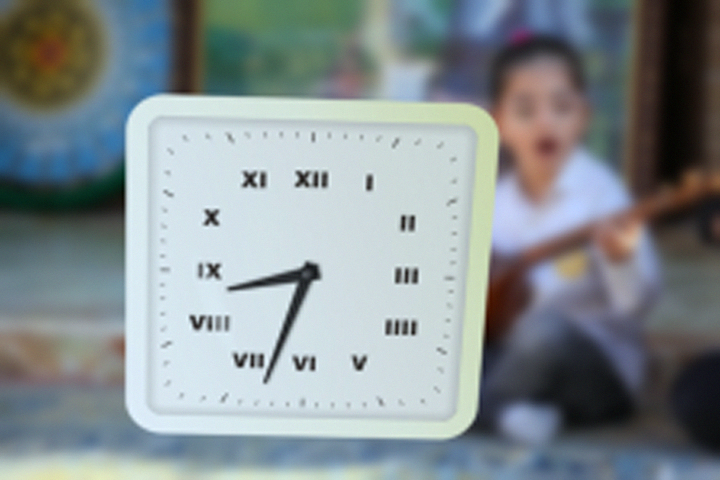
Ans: 8:33
